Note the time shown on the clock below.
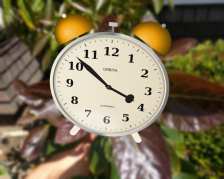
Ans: 3:52
